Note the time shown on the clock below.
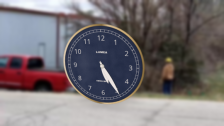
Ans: 5:25
